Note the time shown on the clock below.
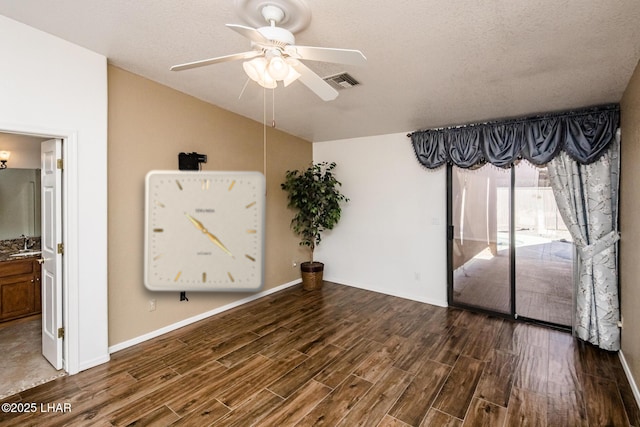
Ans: 10:22
